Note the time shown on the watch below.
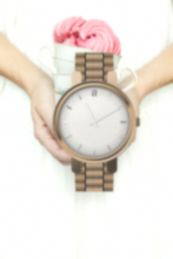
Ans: 11:10
